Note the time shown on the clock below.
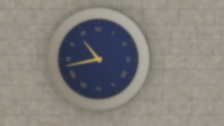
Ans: 10:43
